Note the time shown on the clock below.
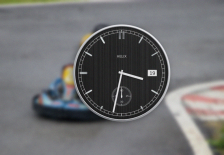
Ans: 3:32
